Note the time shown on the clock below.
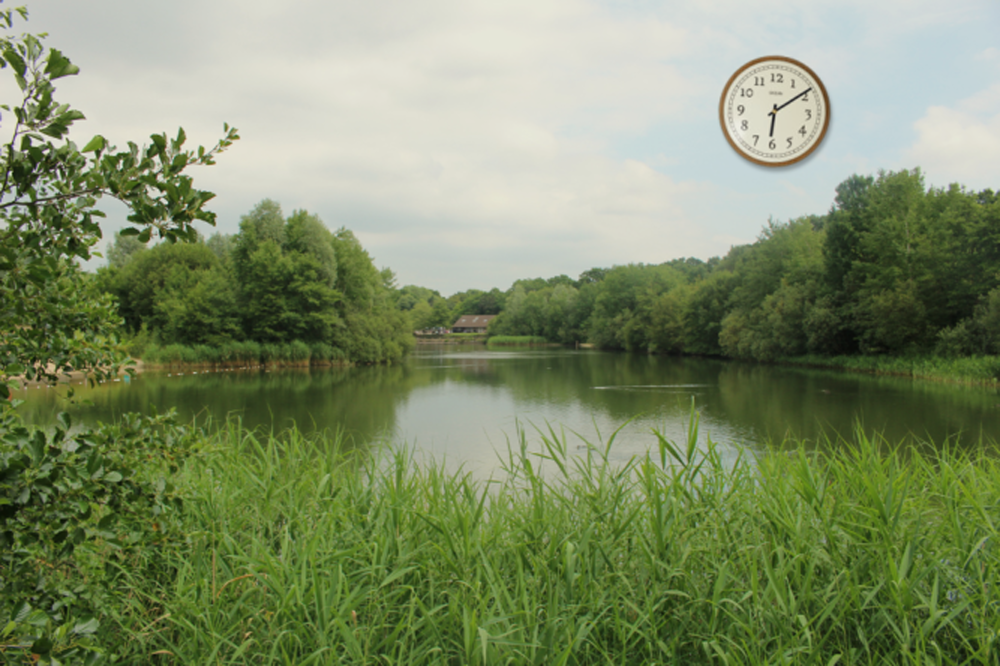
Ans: 6:09
